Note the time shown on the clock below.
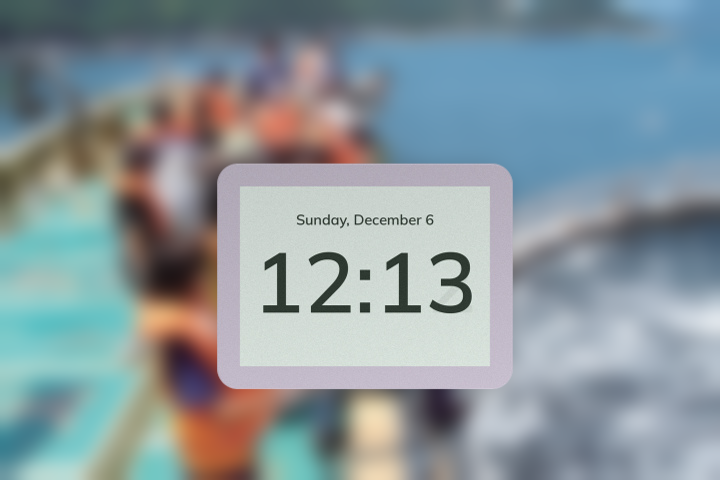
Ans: 12:13
